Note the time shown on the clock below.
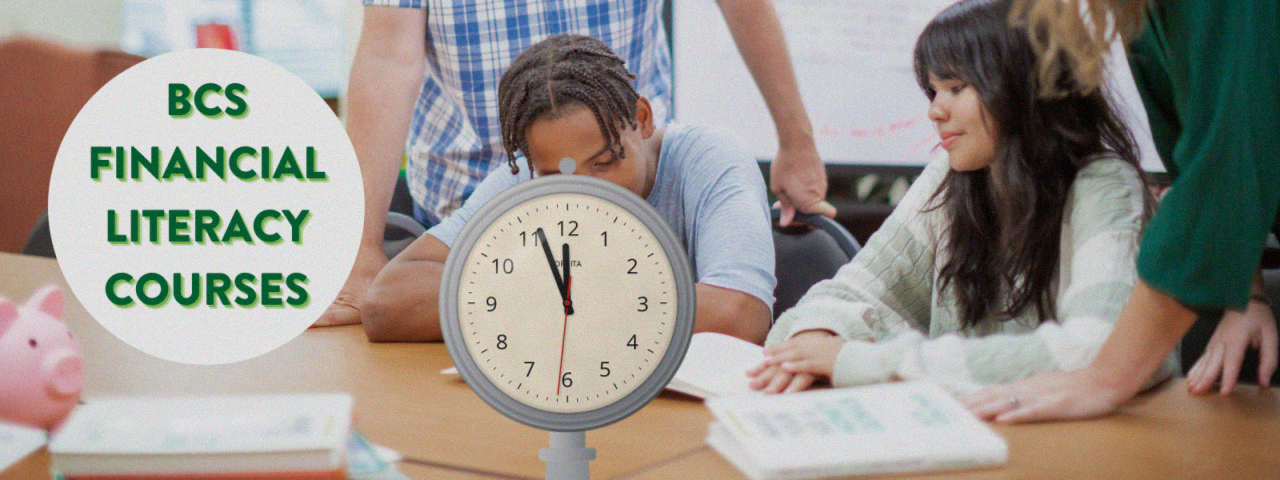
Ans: 11:56:31
